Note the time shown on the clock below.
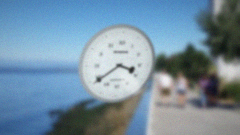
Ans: 3:39
